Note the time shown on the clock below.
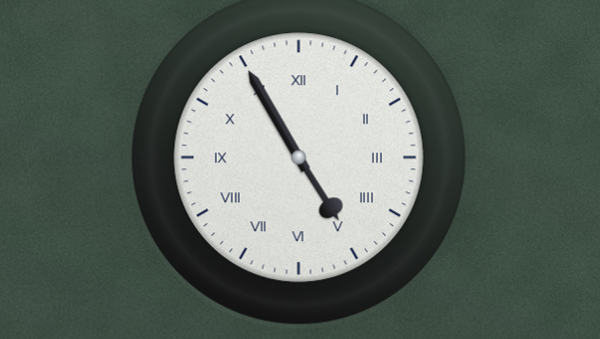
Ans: 4:55
